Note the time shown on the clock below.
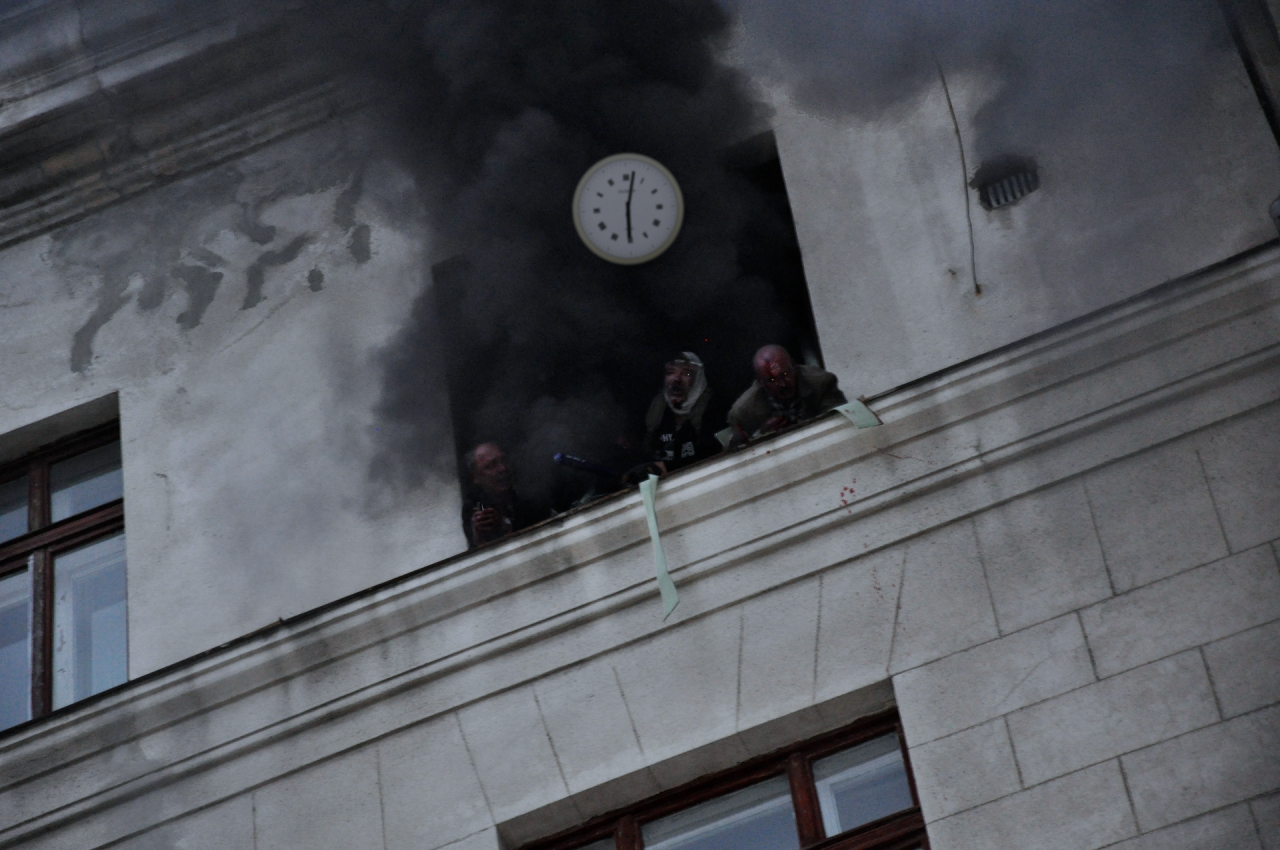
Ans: 6:02
